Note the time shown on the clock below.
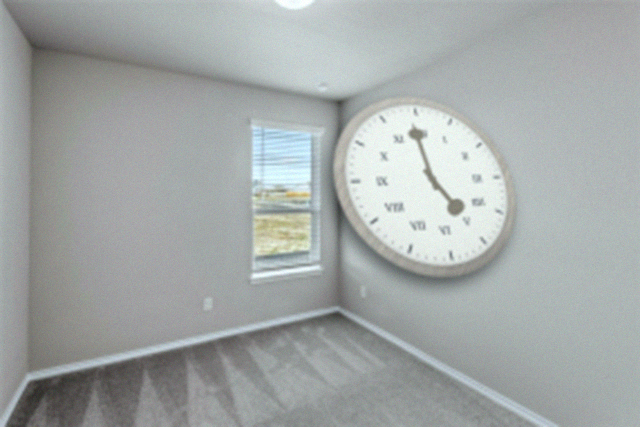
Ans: 4:59
